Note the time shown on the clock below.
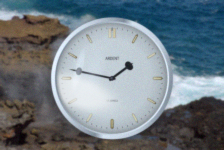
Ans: 1:47
